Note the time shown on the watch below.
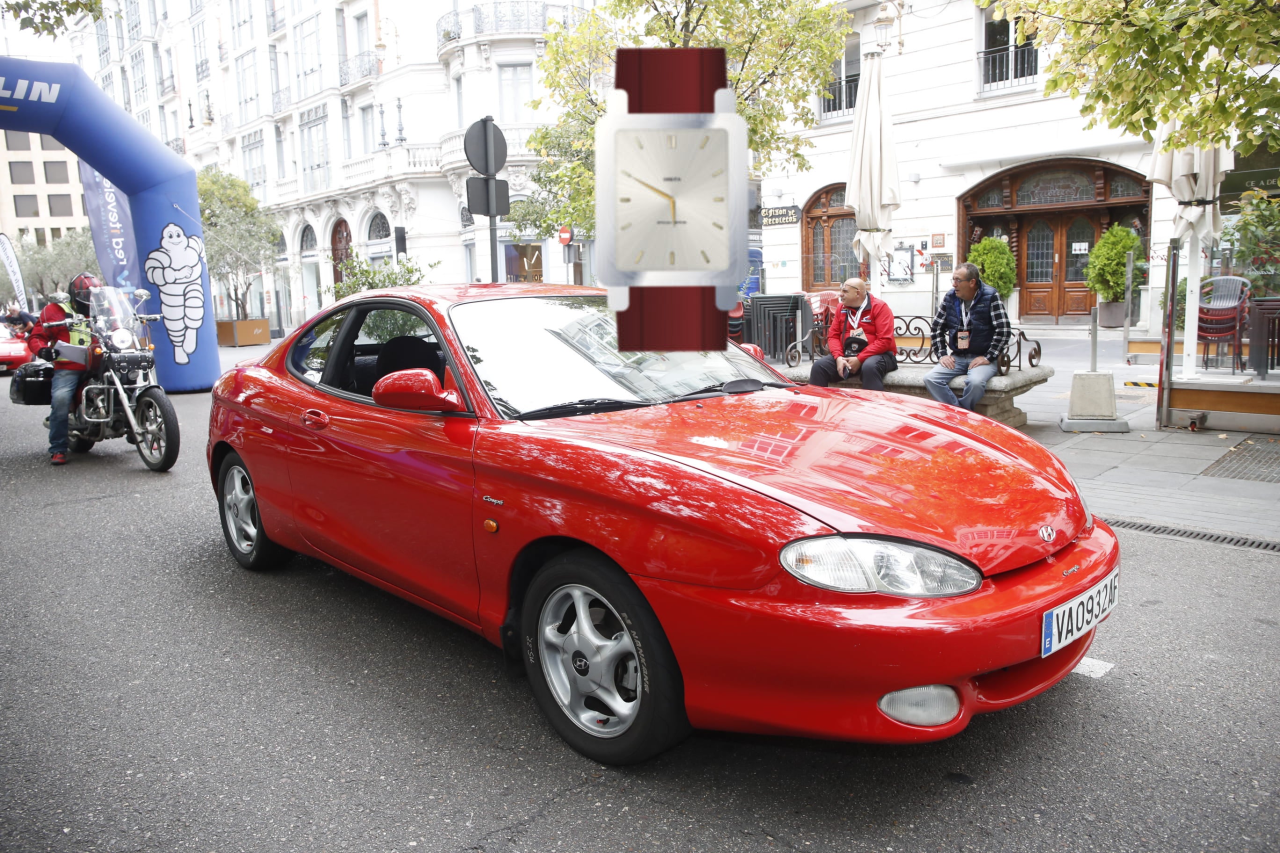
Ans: 5:50
